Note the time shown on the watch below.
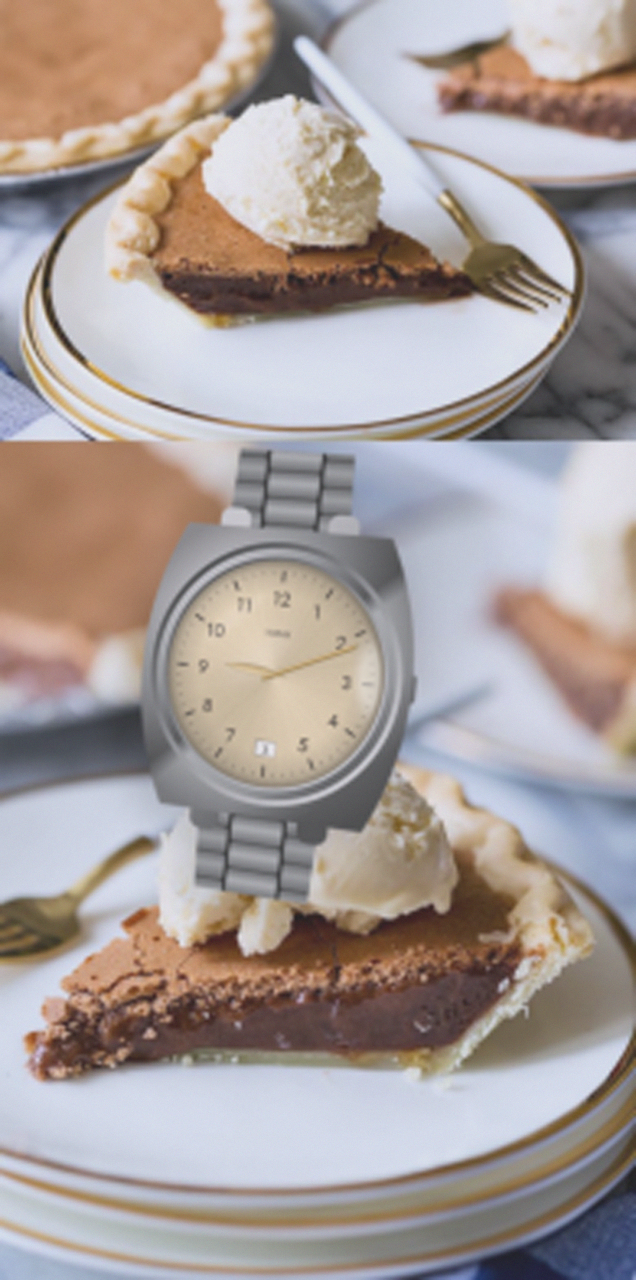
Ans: 9:11
